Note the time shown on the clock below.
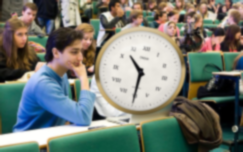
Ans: 10:30
